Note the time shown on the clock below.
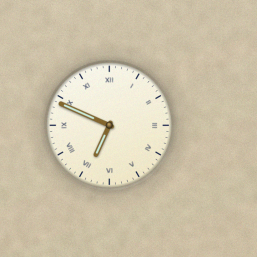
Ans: 6:49
